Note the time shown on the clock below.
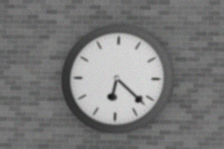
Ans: 6:22
